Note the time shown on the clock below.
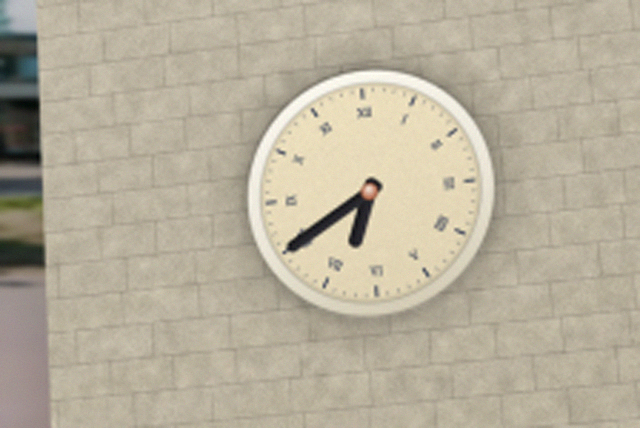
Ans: 6:40
